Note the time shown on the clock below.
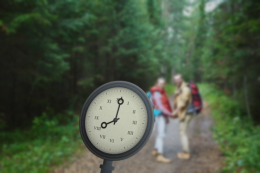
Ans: 8:01
